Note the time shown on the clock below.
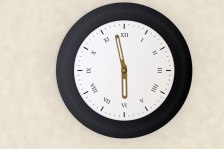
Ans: 5:58
